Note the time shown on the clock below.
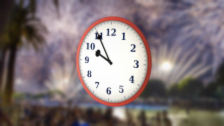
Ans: 9:55
